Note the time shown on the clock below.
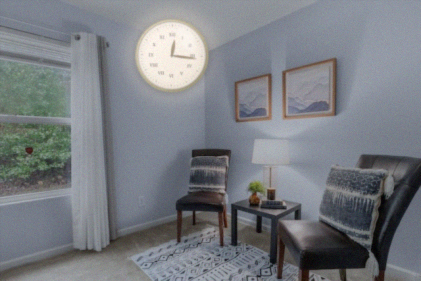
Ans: 12:16
